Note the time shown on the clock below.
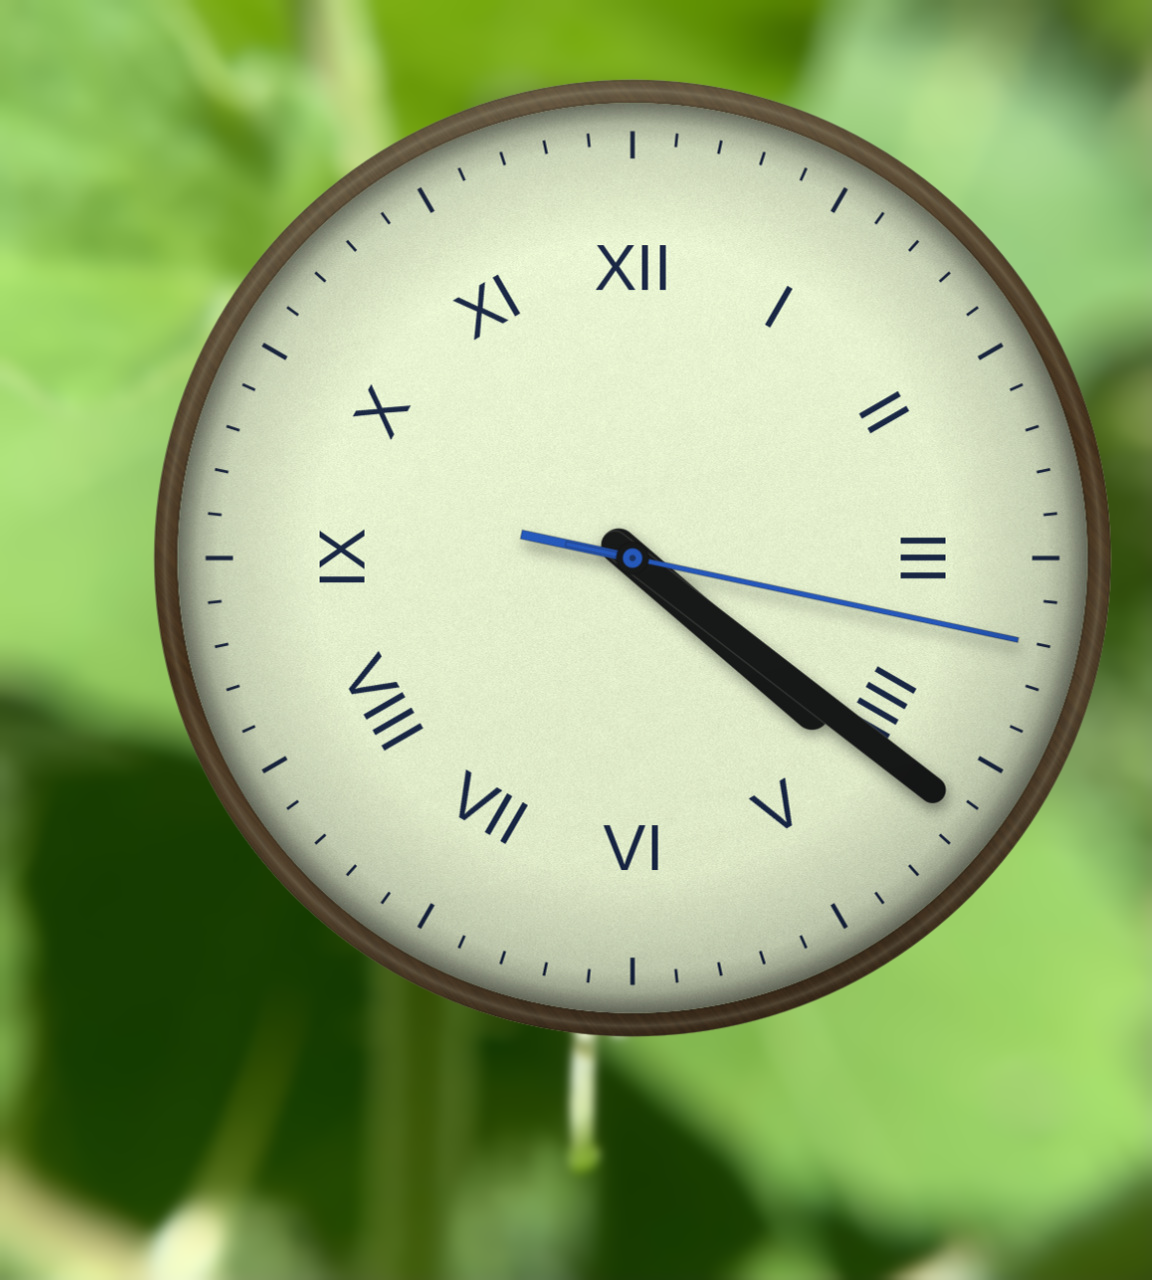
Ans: 4:21:17
